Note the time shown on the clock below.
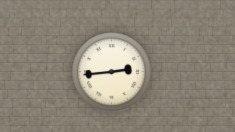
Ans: 2:44
